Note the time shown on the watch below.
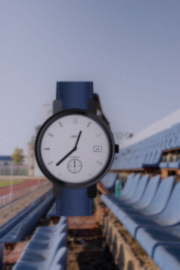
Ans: 12:38
